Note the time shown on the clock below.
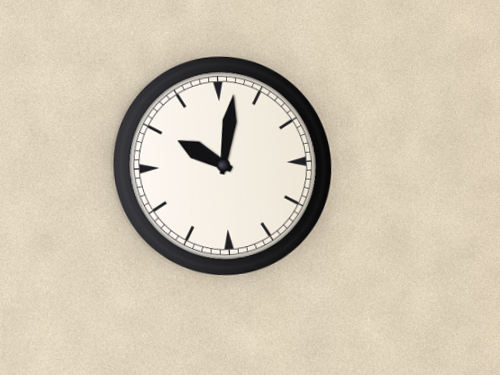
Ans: 10:02
